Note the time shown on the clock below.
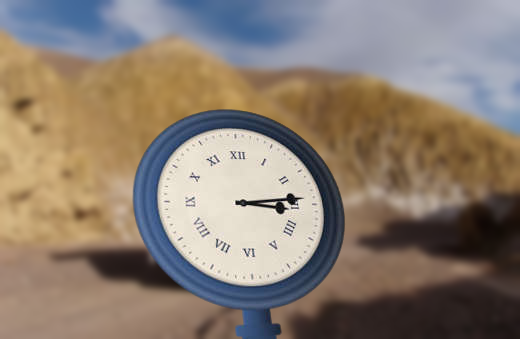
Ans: 3:14
